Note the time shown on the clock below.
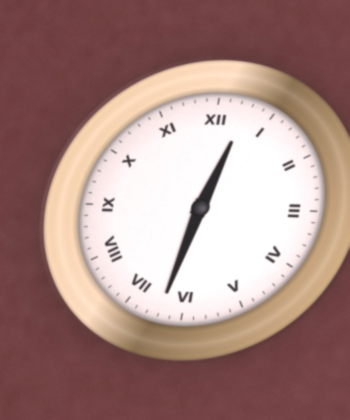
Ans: 12:32
